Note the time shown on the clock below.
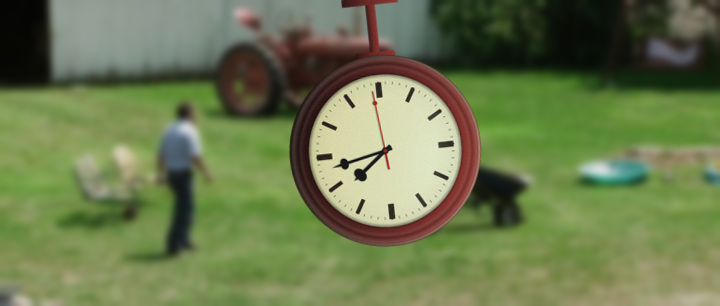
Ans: 7:42:59
